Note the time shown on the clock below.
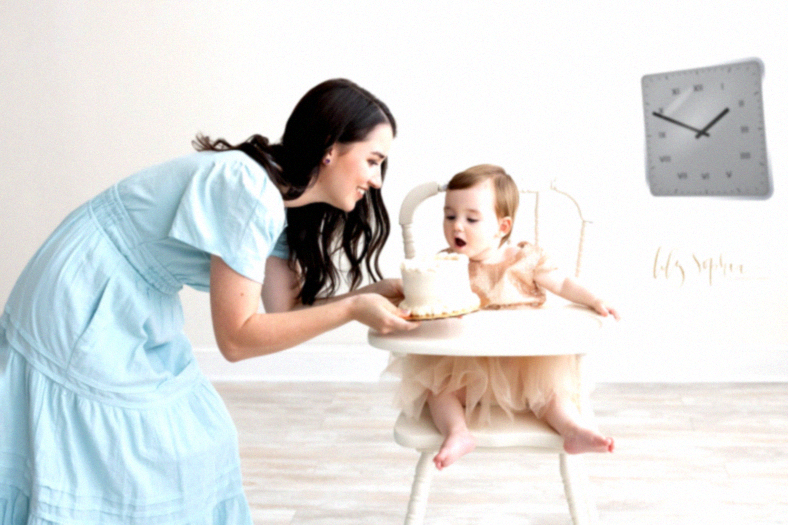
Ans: 1:49
